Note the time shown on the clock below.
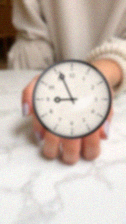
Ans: 8:56
